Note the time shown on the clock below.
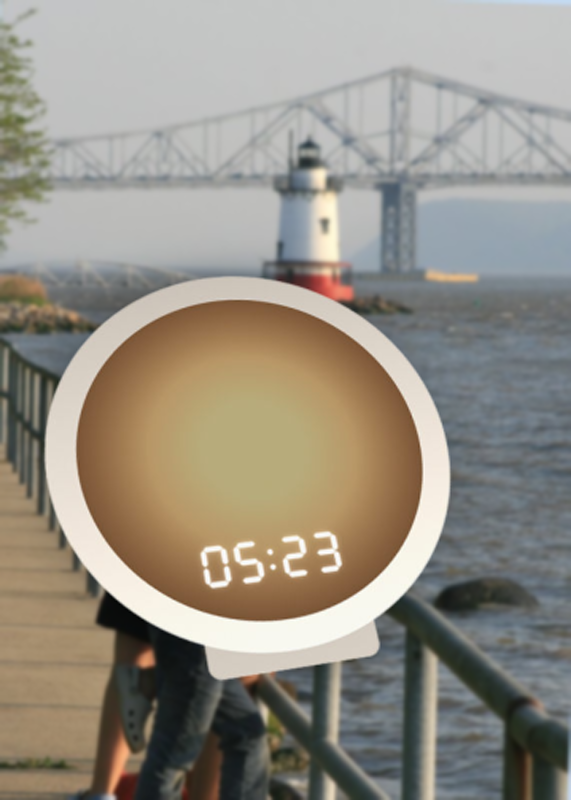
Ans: 5:23
